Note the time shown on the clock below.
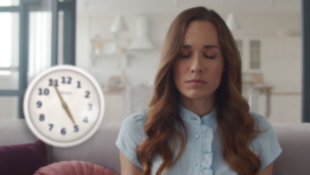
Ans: 4:55
